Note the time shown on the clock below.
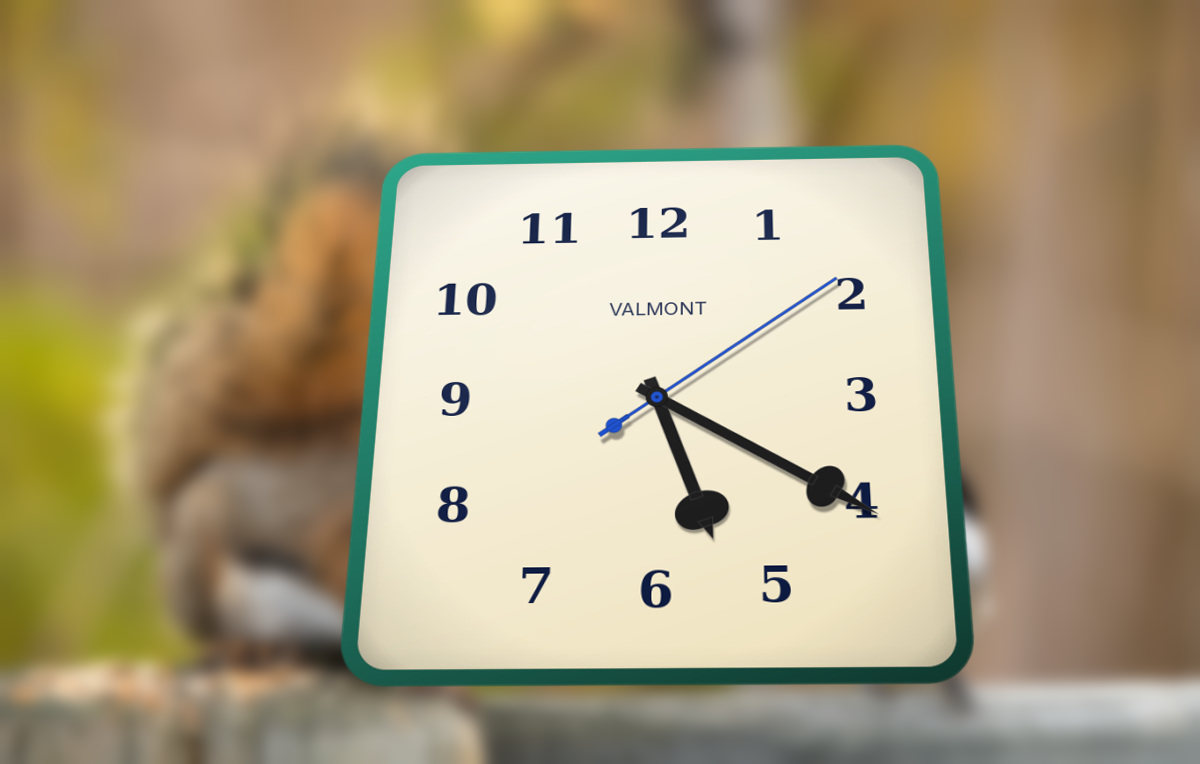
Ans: 5:20:09
